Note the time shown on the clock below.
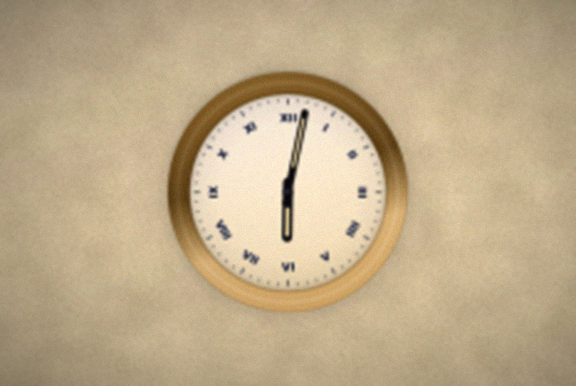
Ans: 6:02
